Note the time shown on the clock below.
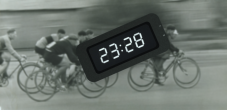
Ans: 23:28
